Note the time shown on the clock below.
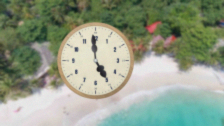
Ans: 4:59
